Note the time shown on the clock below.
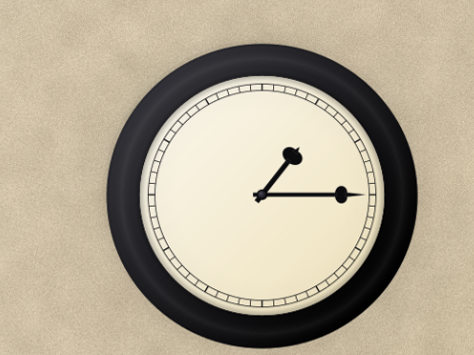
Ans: 1:15
